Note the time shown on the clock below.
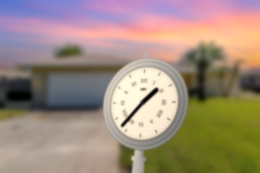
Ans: 1:37
